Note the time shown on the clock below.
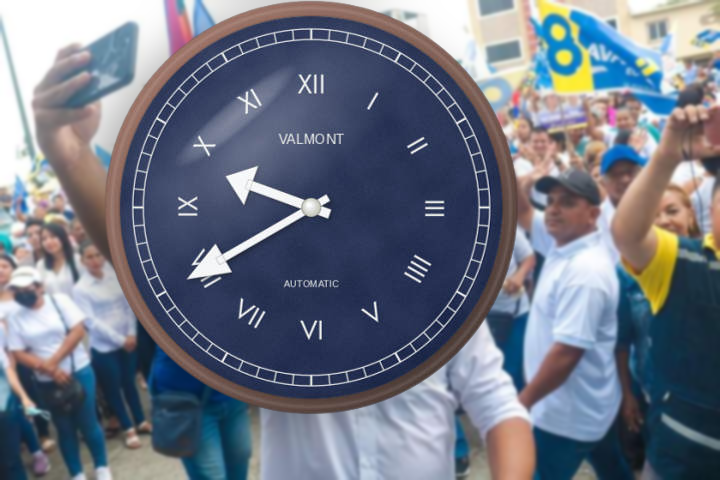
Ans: 9:40
